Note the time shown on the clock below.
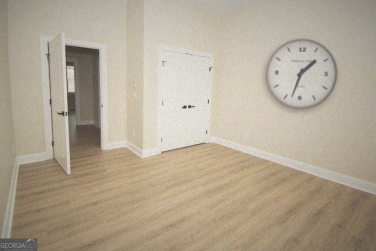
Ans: 1:33
